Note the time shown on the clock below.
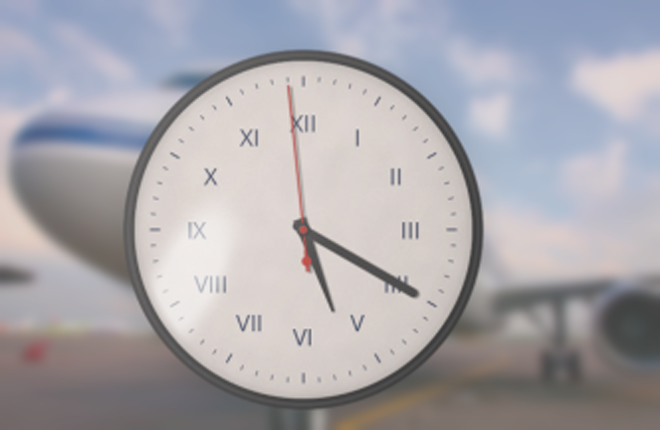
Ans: 5:19:59
